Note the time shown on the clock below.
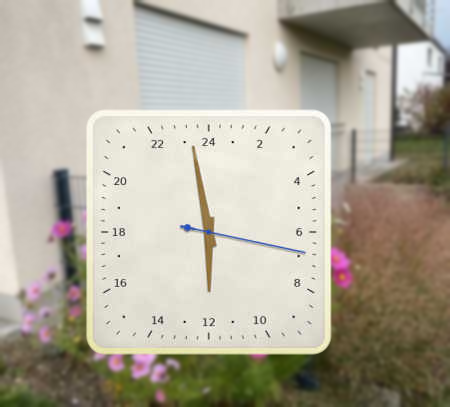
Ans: 11:58:17
